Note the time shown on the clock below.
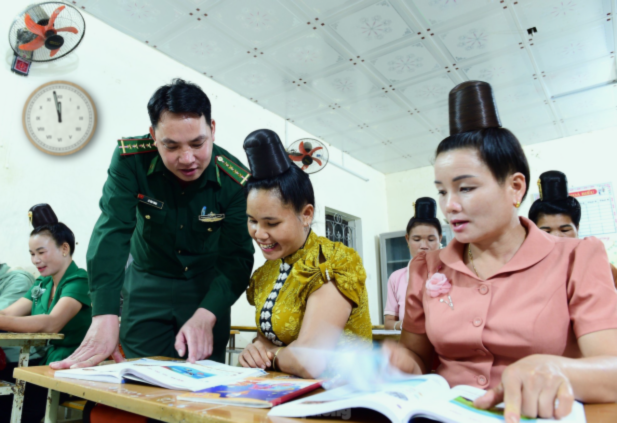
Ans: 11:58
